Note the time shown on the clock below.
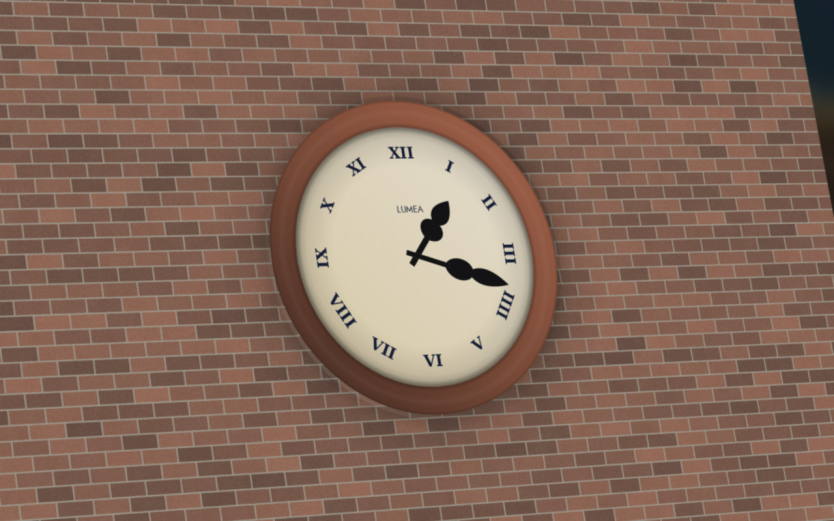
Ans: 1:18
